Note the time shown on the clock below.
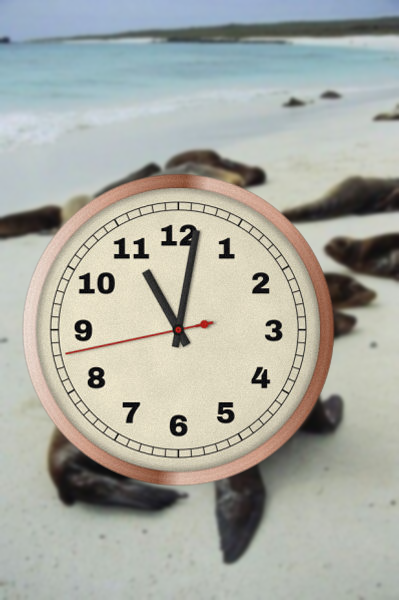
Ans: 11:01:43
